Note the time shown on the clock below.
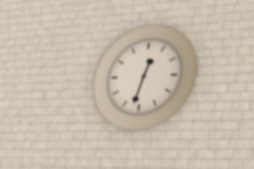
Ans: 12:32
